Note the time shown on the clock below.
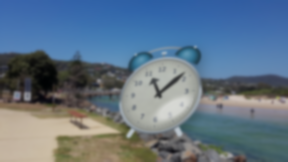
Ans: 11:08
